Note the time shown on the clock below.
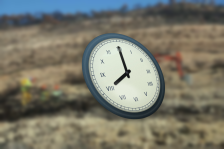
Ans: 8:00
